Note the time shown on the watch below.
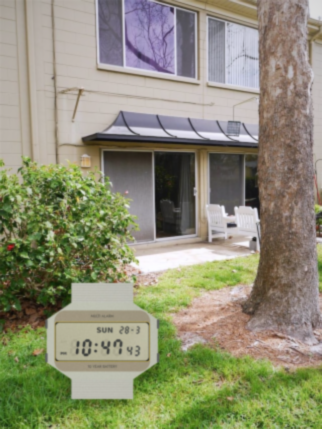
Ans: 10:47:43
